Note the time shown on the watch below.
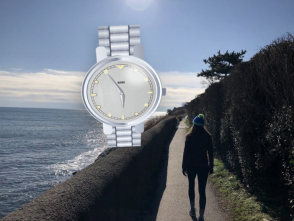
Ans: 5:55
